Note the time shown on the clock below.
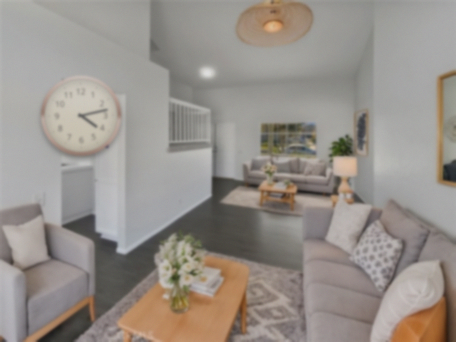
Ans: 4:13
